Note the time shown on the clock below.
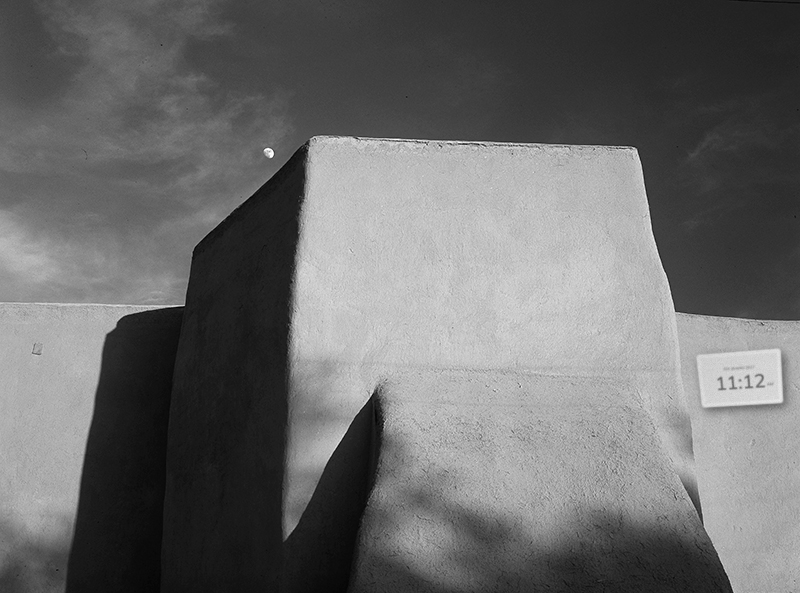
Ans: 11:12
